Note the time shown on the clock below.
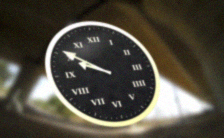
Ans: 9:51
